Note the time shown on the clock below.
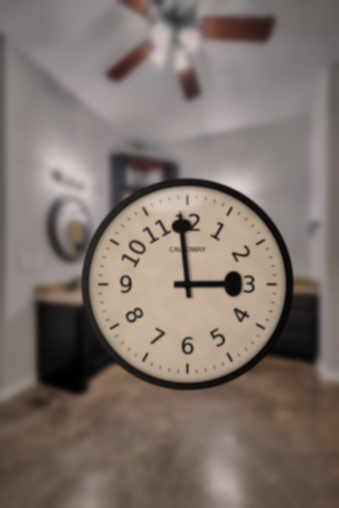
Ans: 2:59
